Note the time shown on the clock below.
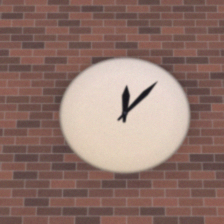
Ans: 12:07
